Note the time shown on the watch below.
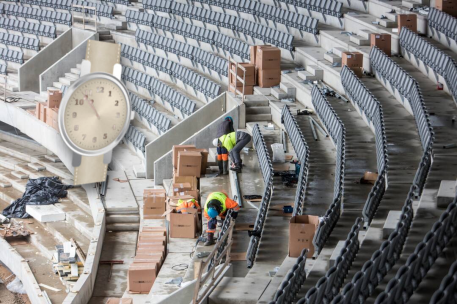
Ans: 10:53
